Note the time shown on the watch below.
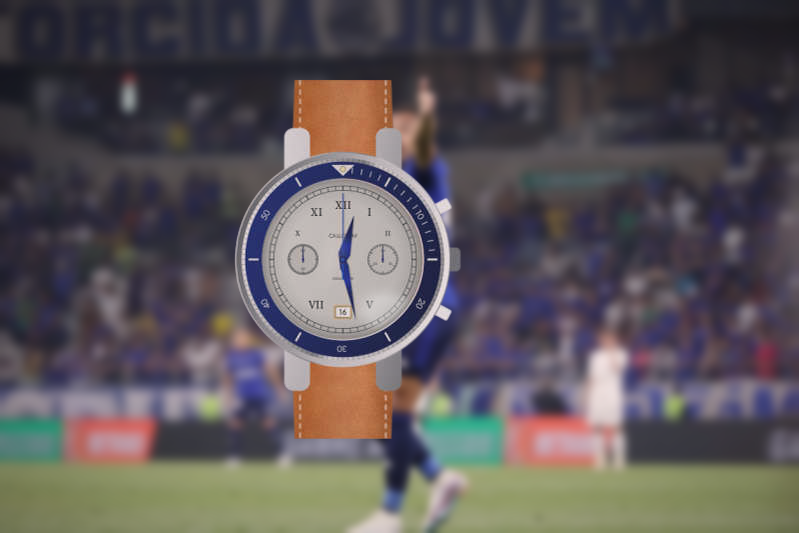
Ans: 12:28
